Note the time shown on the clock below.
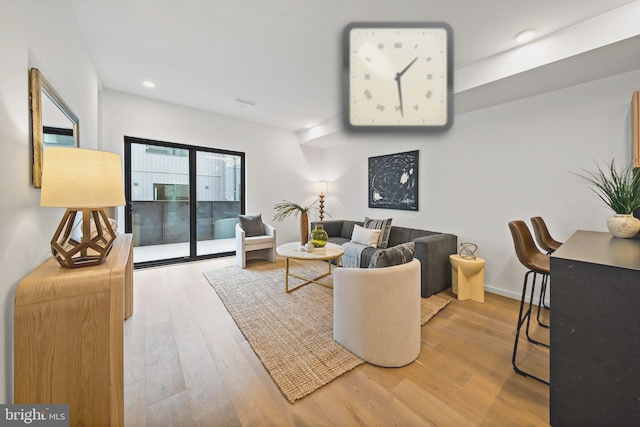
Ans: 1:29
